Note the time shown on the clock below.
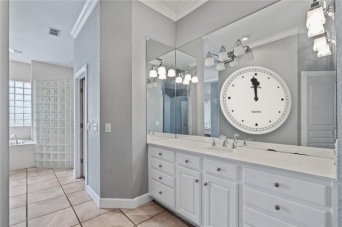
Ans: 11:59
